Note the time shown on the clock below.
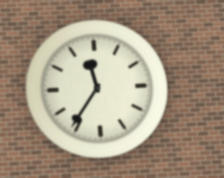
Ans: 11:36
